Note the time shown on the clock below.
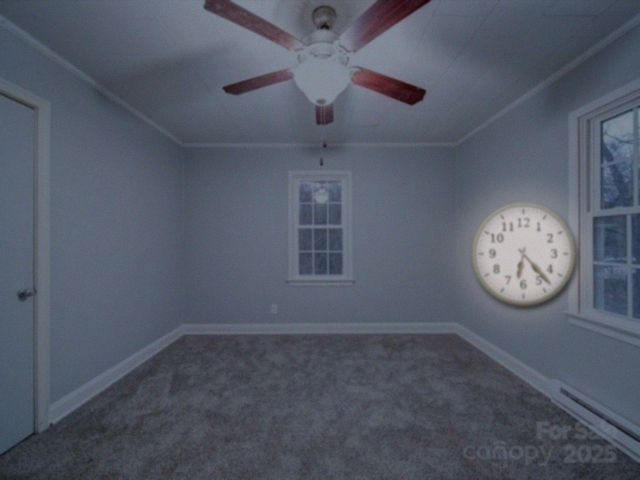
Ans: 6:23
